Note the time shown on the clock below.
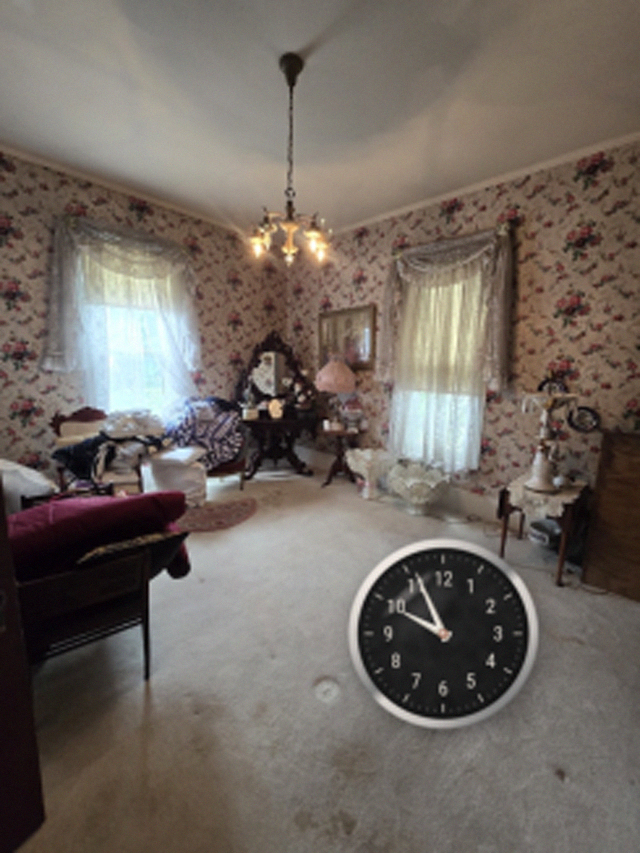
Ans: 9:56
